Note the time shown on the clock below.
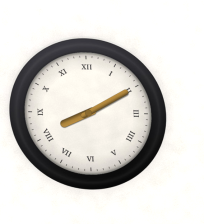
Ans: 8:10
